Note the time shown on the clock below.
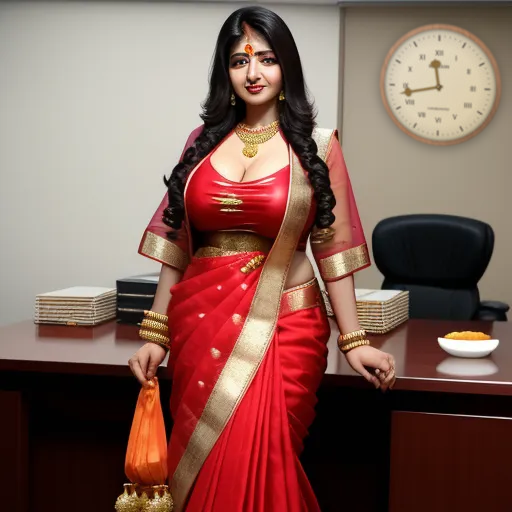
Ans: 11:43
